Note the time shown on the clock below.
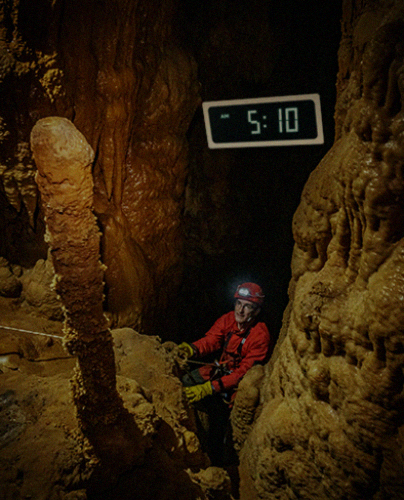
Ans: 5:10
